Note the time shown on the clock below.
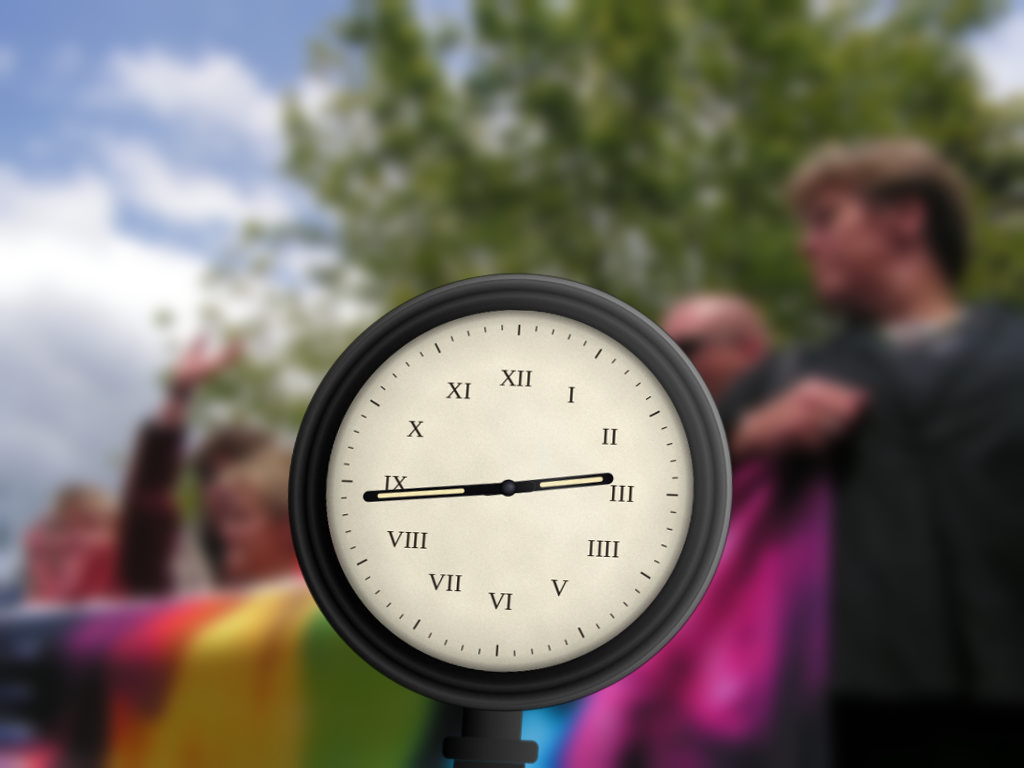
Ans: 2:44
